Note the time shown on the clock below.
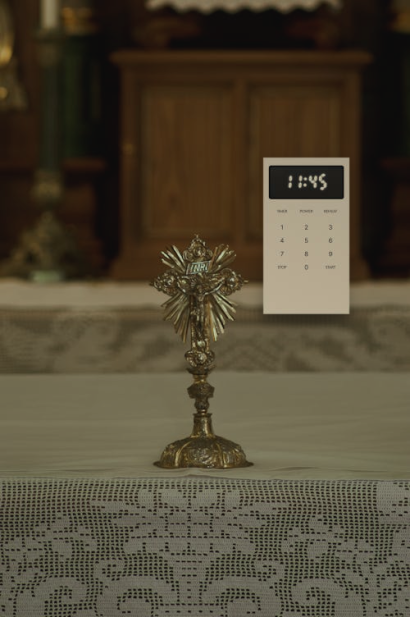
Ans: 11:45
